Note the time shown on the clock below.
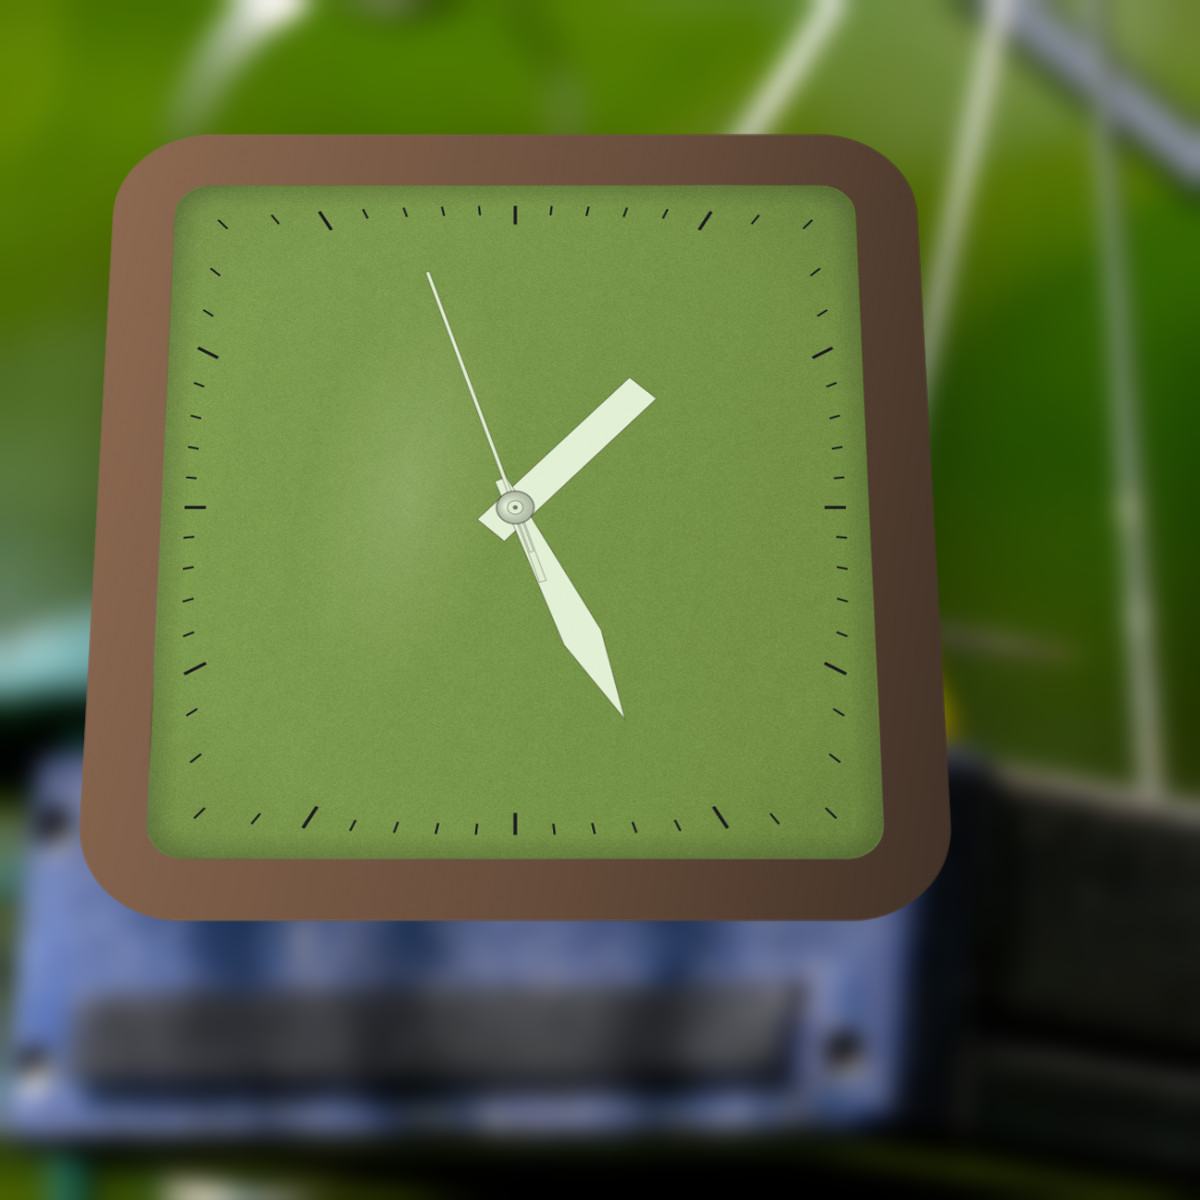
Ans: 1:25:57
